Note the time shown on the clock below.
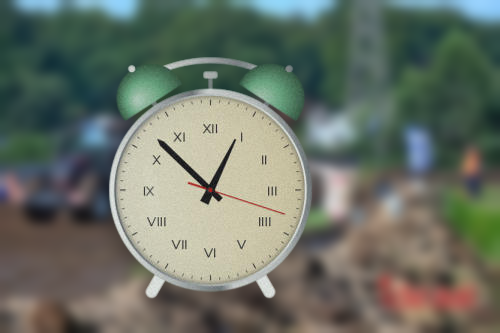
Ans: 12:52:18
